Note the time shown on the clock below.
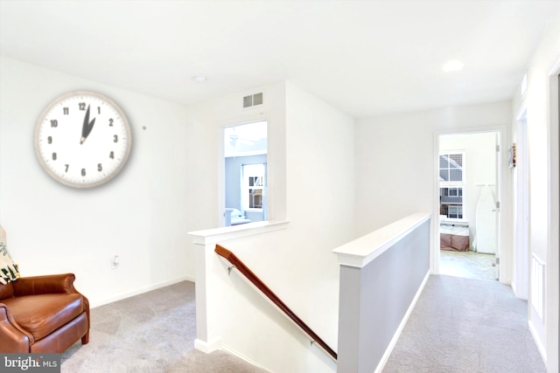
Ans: 1:02
